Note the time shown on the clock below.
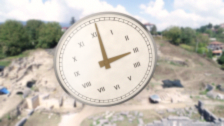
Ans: 3:01
